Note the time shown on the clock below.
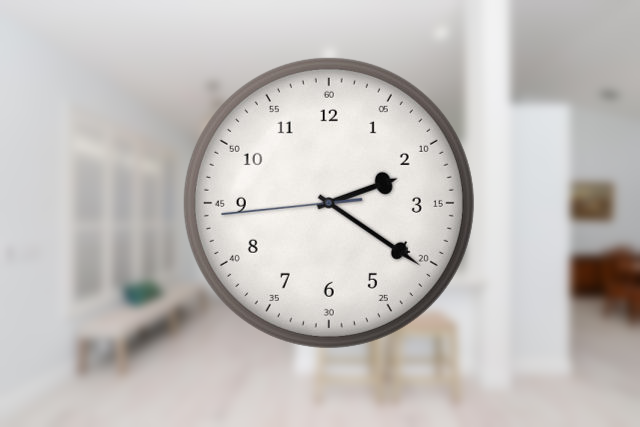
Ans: 2:20:44
